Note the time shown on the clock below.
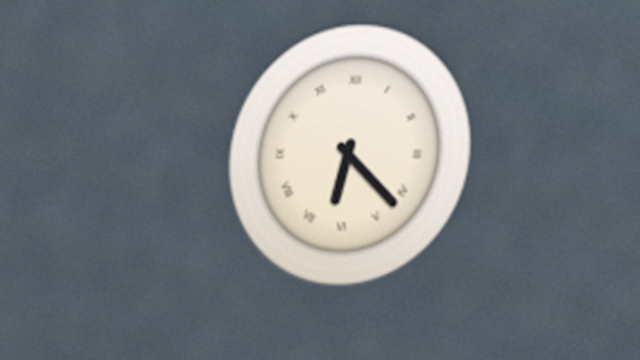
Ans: 6:22
